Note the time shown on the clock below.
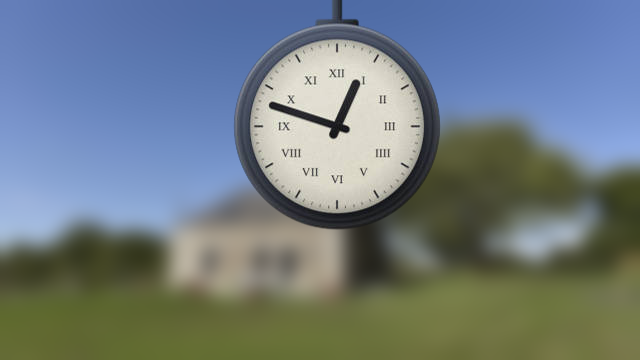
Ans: 12:48
